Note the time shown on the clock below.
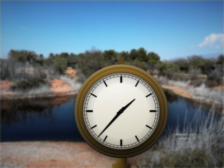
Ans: 1:37
